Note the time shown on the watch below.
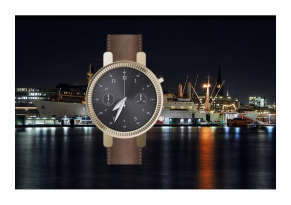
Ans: 7:34
